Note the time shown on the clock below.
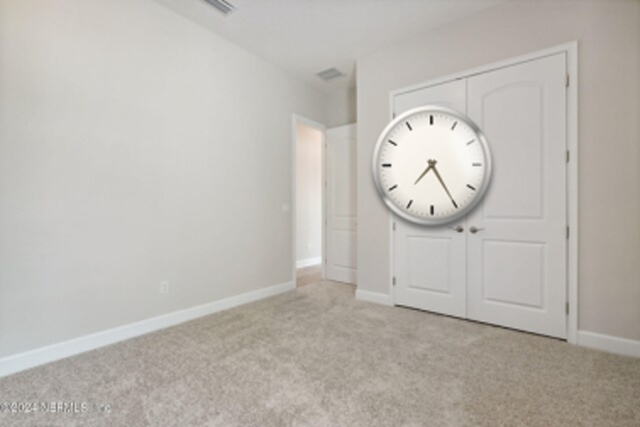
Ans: 7:25
